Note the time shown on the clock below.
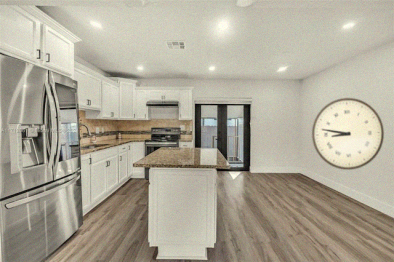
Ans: 8:47
